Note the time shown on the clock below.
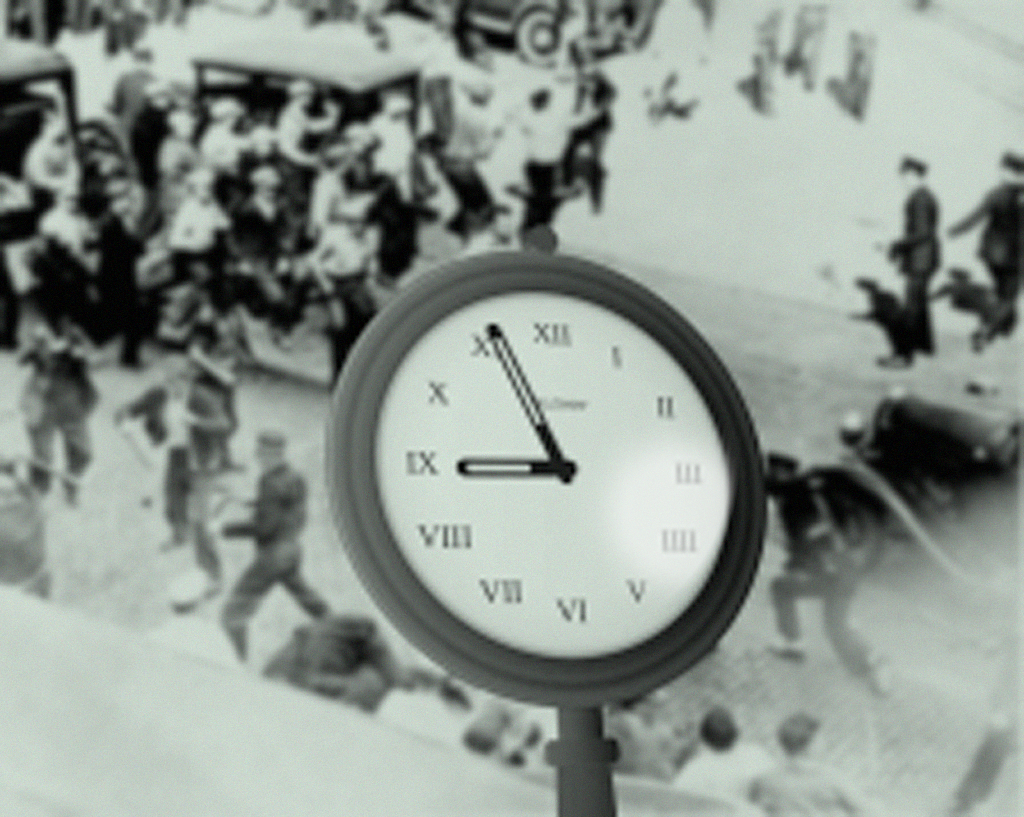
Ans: 8:56
